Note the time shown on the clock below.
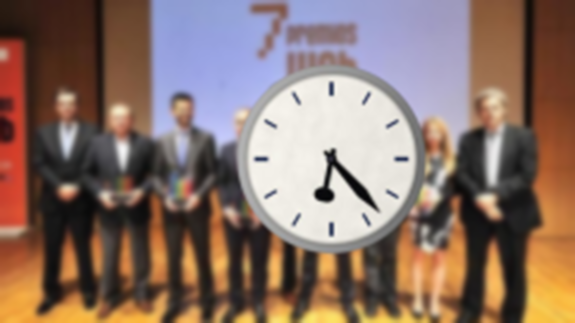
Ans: 6:23
